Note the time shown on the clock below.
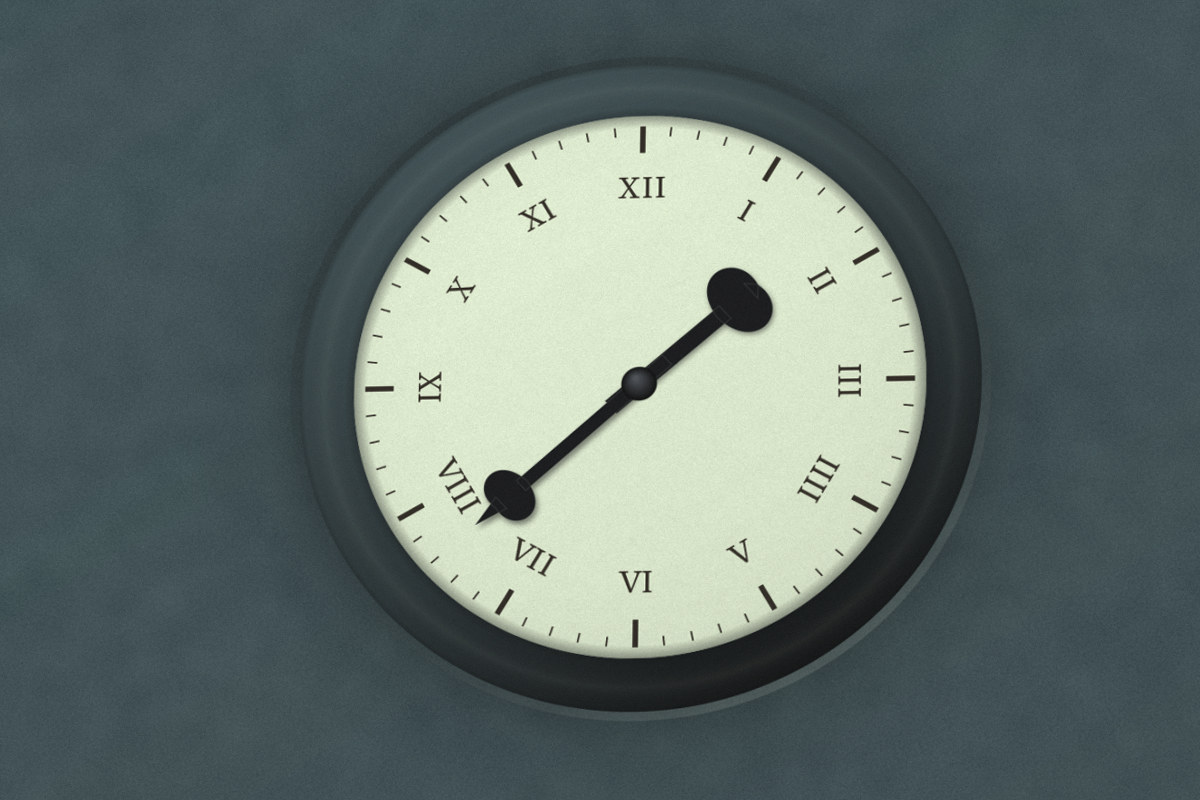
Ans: 1:38
